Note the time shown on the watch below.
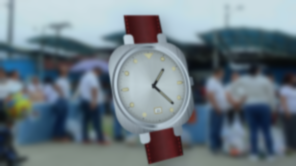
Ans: 1:23
